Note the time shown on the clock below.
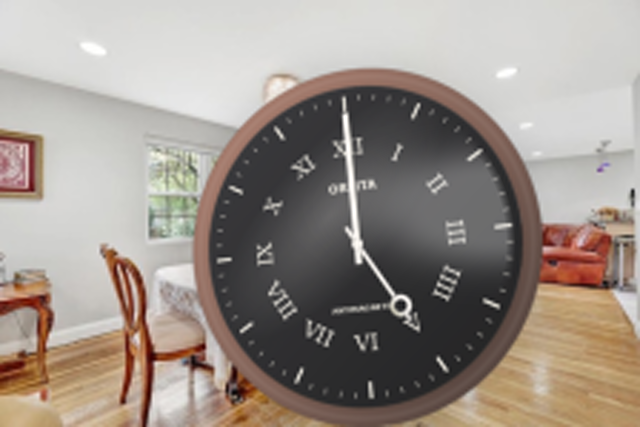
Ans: 5:00
